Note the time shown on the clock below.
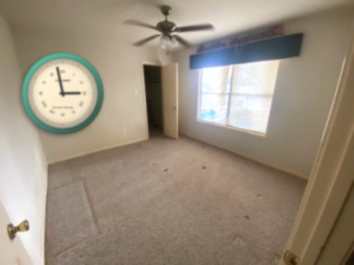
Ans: 2:58
